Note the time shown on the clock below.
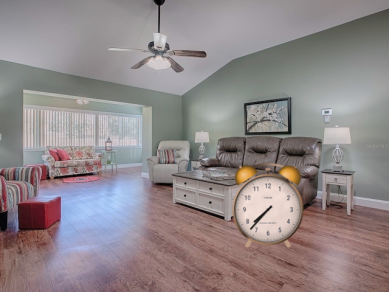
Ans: 7:37
